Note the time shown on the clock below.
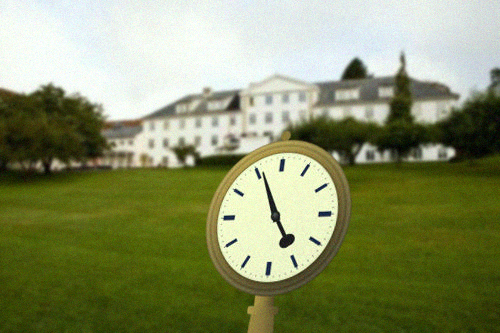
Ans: 4:56
